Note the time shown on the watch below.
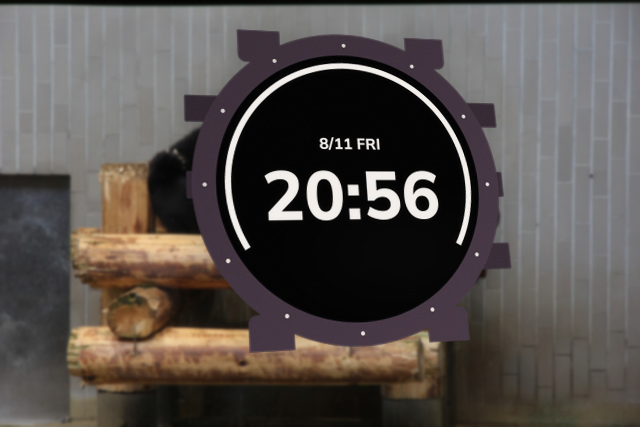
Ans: 20:56
